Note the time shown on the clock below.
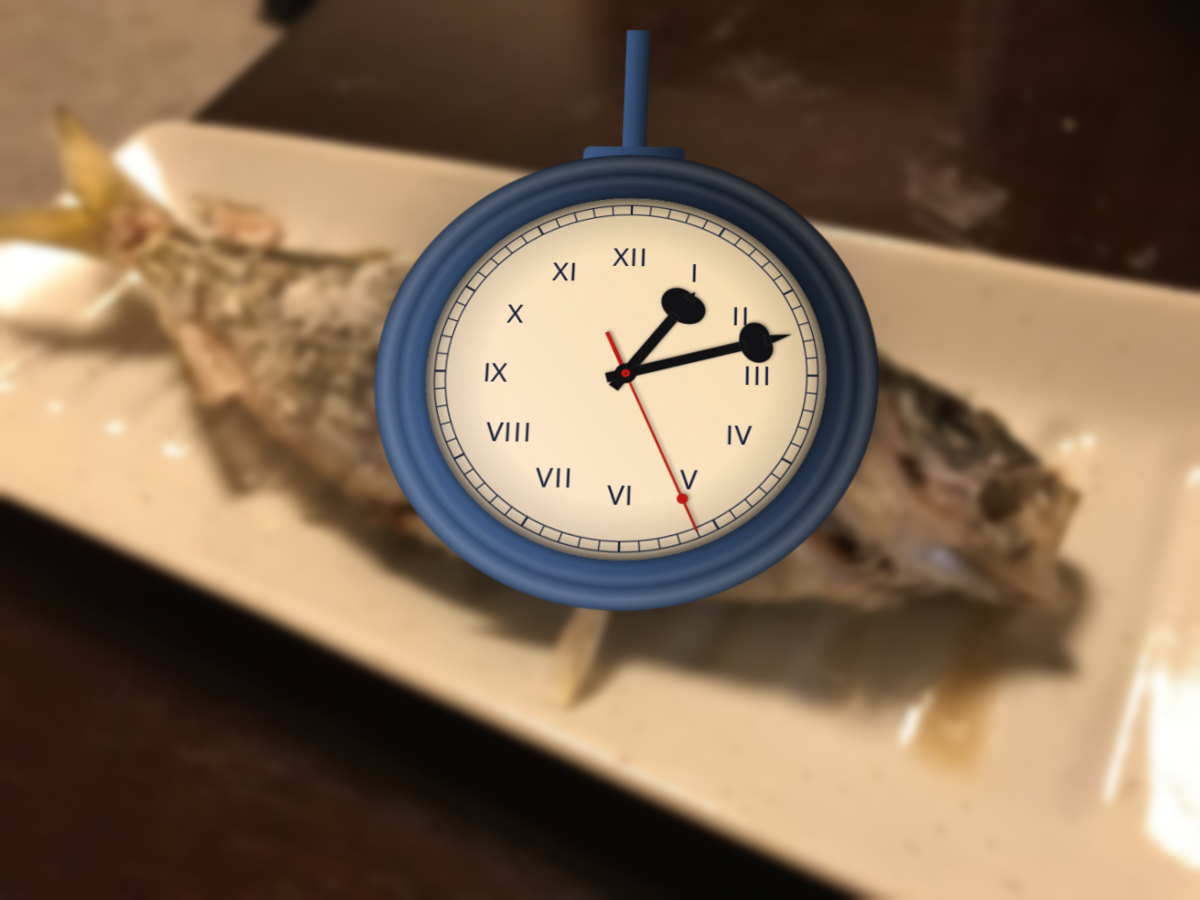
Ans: 1:12:26
